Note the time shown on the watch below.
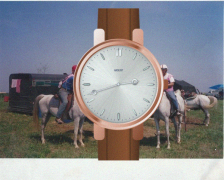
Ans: 2:42
